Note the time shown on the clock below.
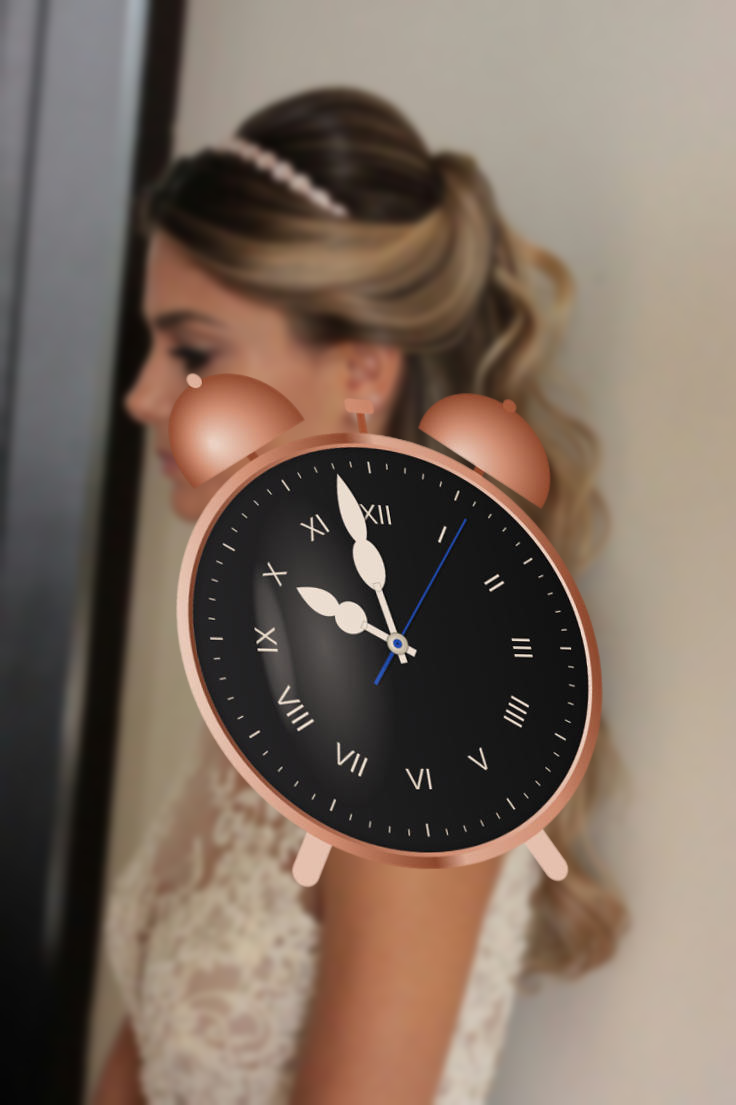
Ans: 9:58:06
